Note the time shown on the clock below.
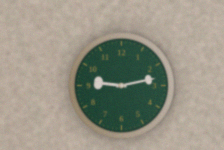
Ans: 9:13
